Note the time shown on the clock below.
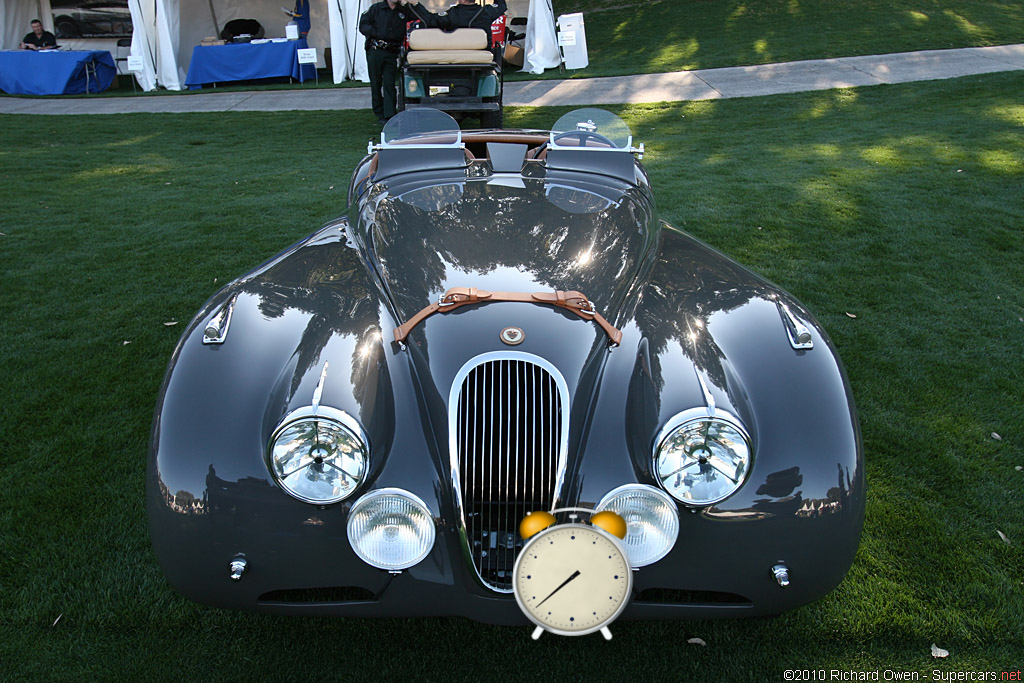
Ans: 7:38
